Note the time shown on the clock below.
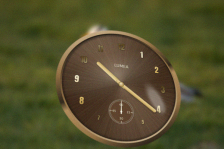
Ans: 10:21
